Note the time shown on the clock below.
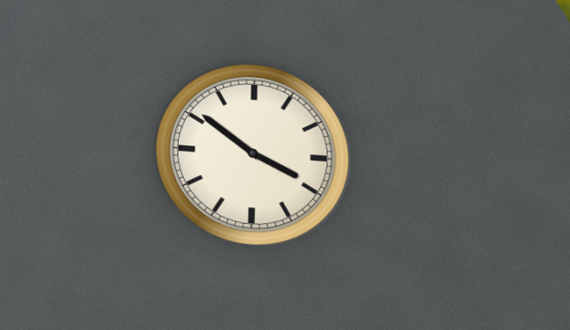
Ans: 3:51
